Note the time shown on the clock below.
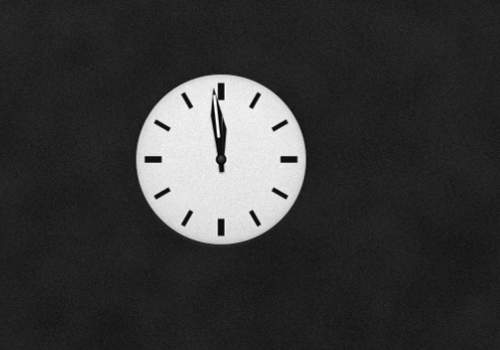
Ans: 11:59
